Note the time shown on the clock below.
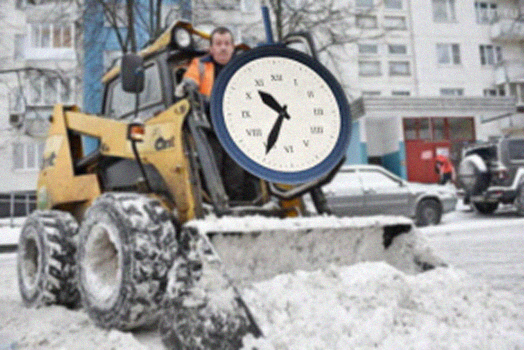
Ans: 10:35
